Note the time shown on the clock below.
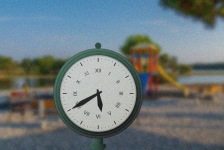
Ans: 5:40
